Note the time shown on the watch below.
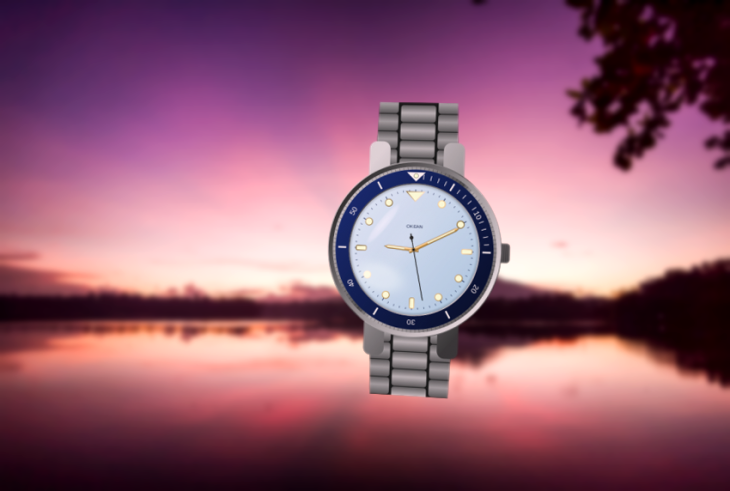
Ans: 9:10:28
